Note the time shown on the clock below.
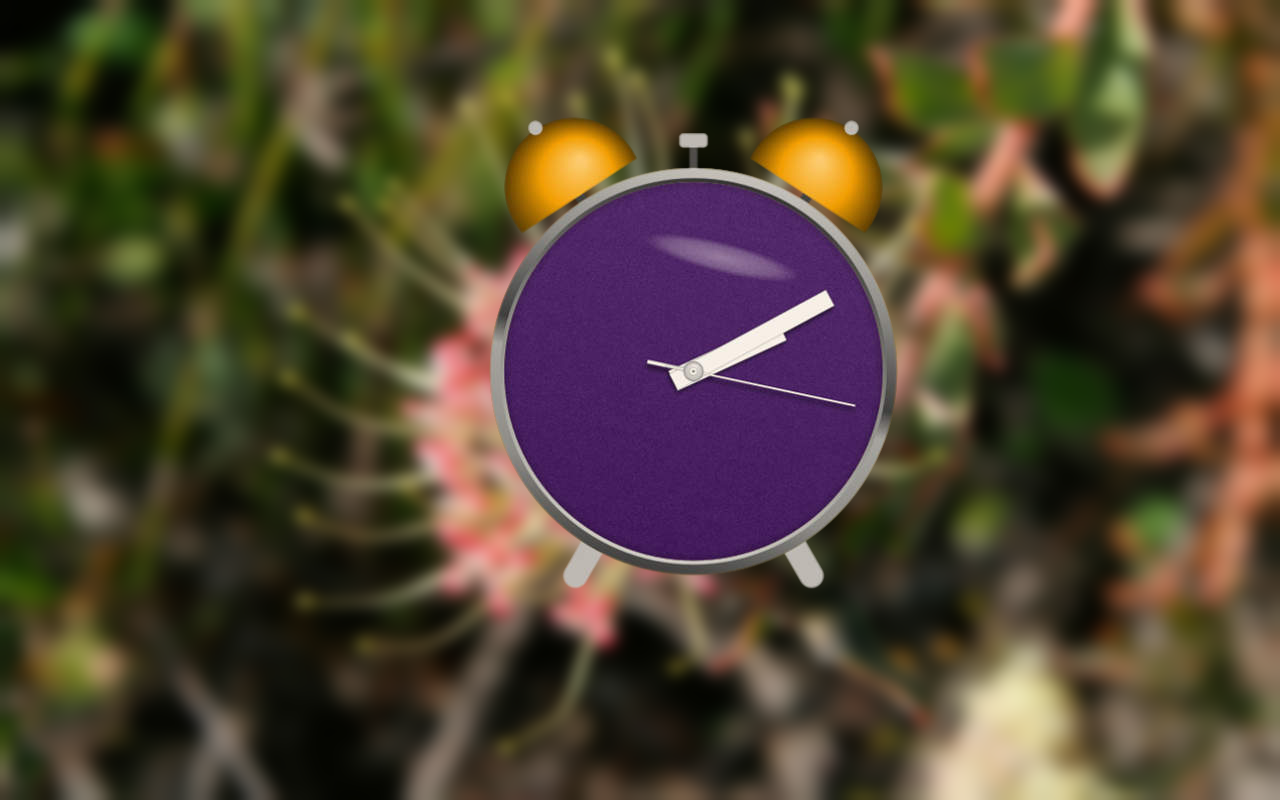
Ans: 2:10:17
